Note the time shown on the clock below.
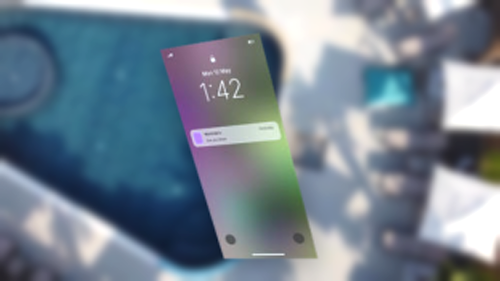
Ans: 1:42
